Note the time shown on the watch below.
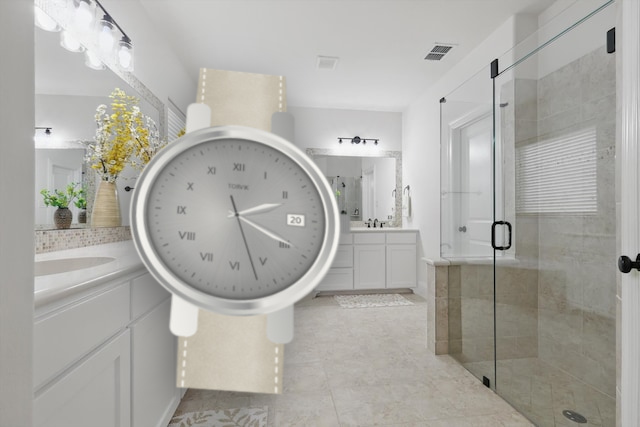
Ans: 2:19:27
